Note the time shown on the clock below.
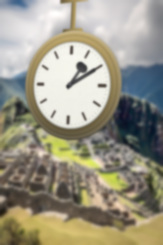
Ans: 1:10
